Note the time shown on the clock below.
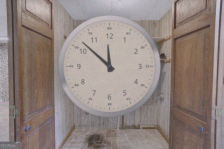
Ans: 11:52
